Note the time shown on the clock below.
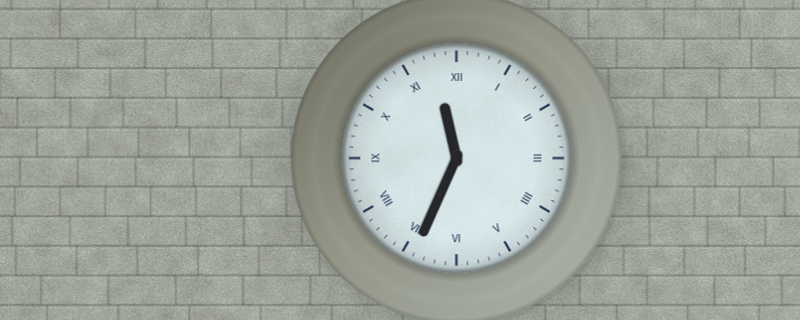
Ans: 11:34
